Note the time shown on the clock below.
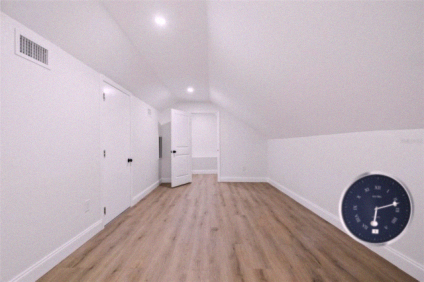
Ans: 6:12
